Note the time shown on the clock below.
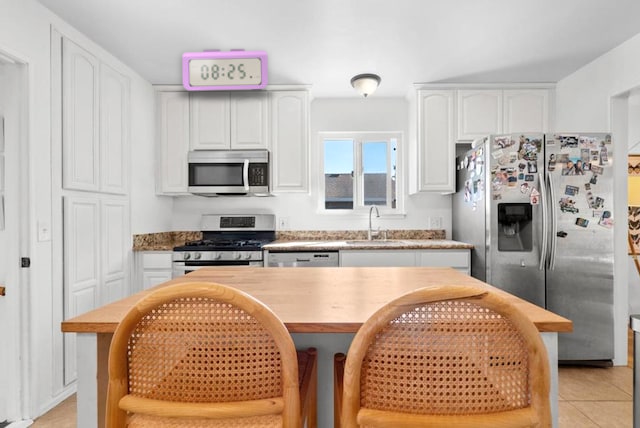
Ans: 8:25
